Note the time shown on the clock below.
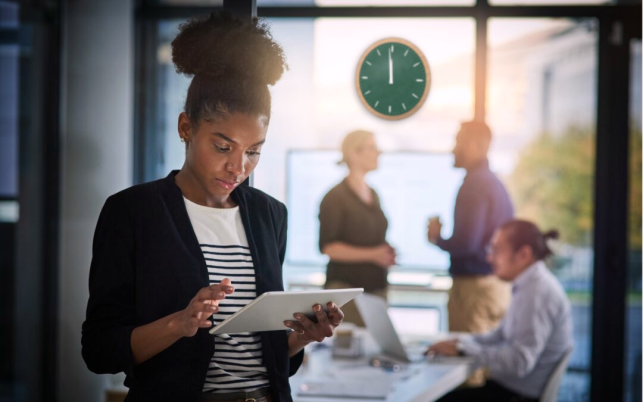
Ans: 11:59
